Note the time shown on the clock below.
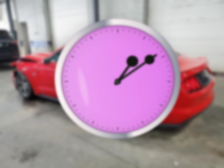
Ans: 1:09
